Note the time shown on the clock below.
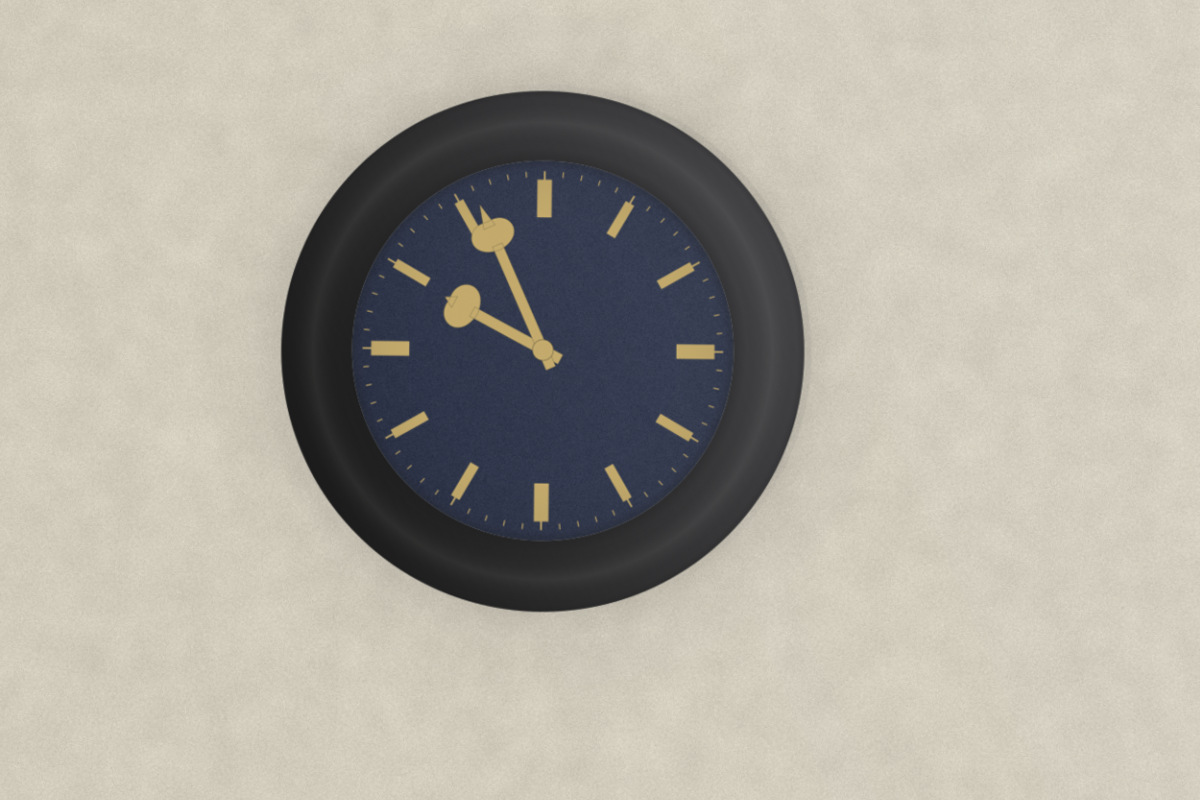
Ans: 9:56
